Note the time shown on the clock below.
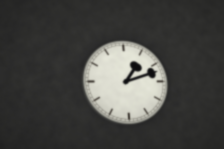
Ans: 1:12
